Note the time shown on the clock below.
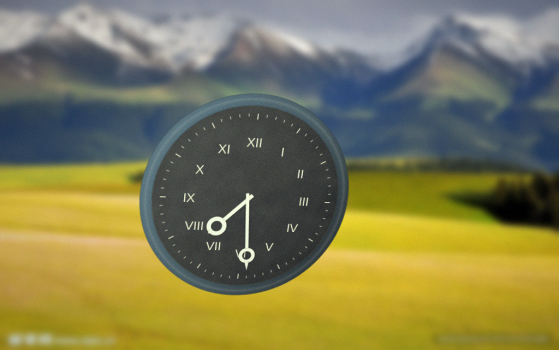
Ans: 7:29
